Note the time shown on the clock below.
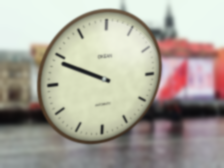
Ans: 9:49
